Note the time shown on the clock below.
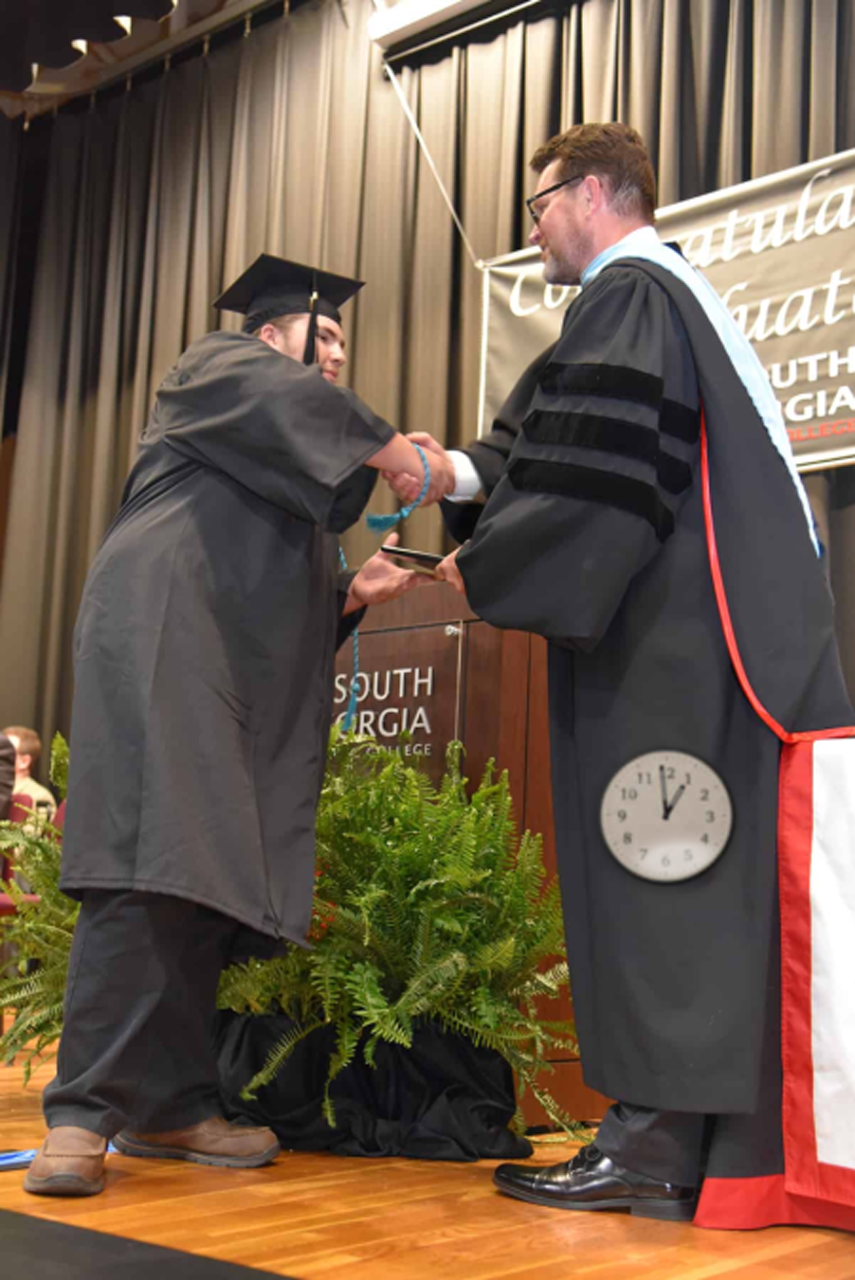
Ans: 12:59
